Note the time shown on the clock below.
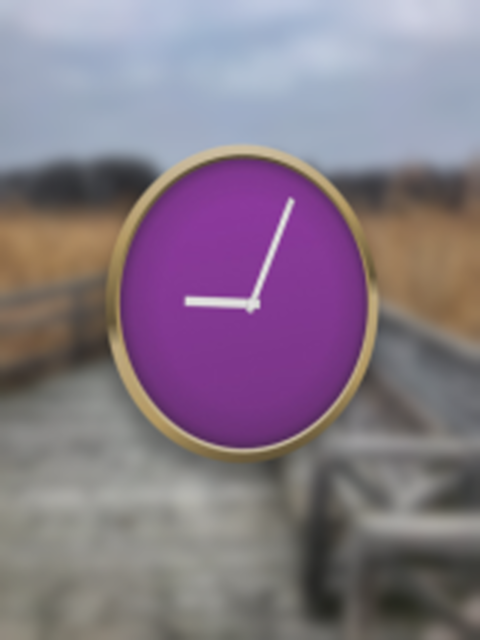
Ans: 9:04
